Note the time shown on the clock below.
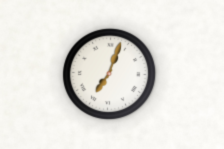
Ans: 7:03
